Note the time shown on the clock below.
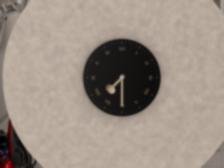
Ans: 7:30
